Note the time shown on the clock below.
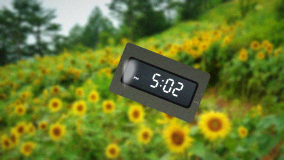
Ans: 5:02
